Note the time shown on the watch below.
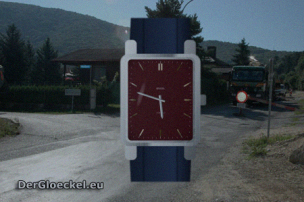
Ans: 5:48
